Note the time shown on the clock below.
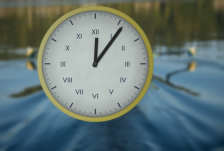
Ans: 12:06
